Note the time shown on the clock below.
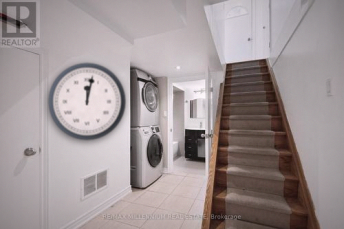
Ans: 12:02
